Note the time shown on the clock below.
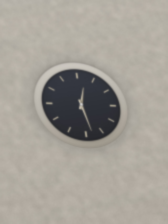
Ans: 12:28
